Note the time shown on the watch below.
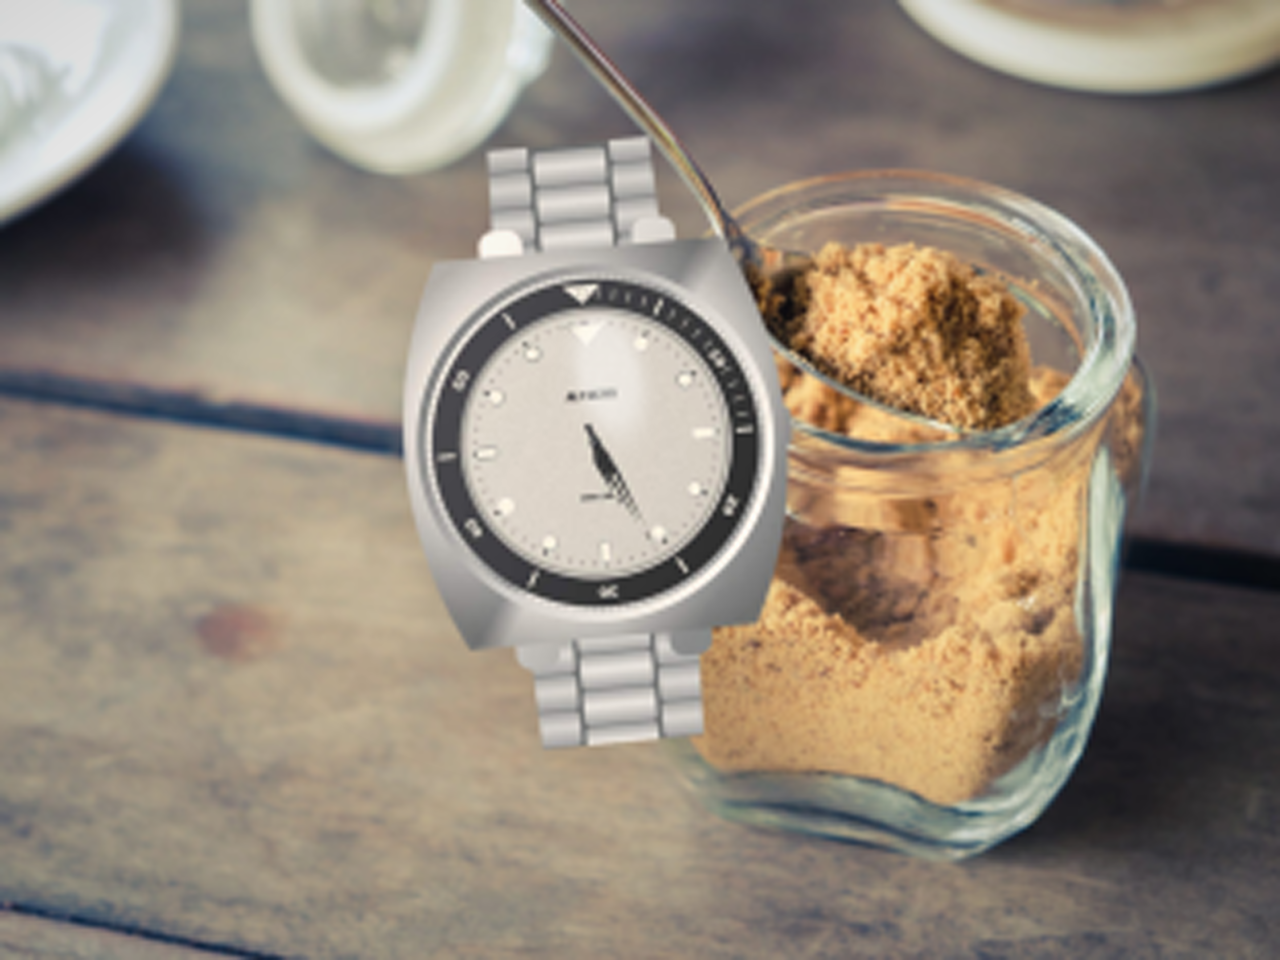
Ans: 5:26
